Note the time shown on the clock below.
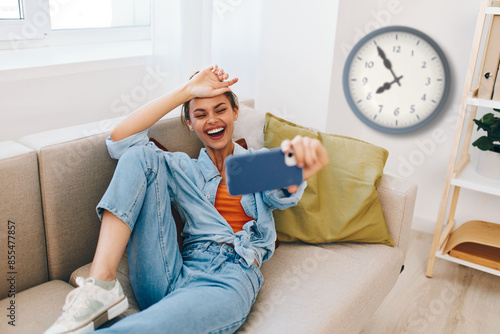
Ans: 7:55
